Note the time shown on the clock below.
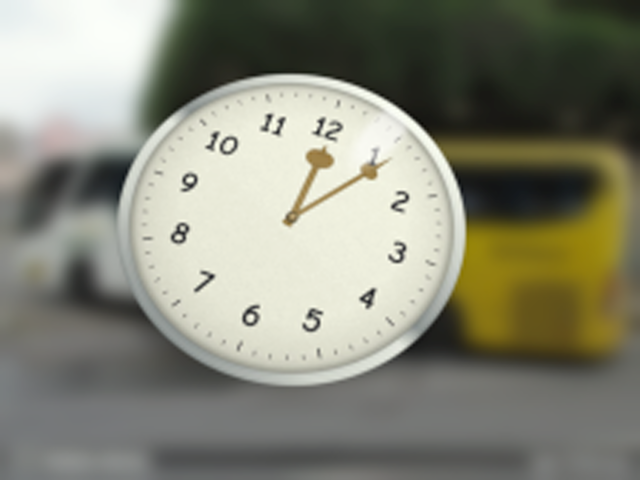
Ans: 12:06
